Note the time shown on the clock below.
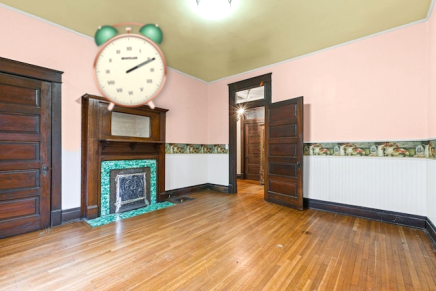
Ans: 2:11
